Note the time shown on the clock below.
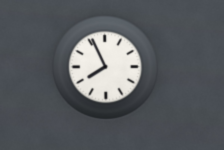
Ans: 7:56
